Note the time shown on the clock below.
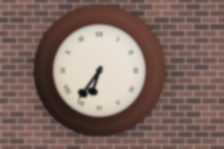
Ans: 6:36
